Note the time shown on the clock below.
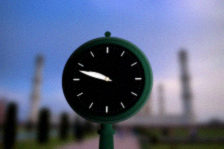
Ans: 9:48
